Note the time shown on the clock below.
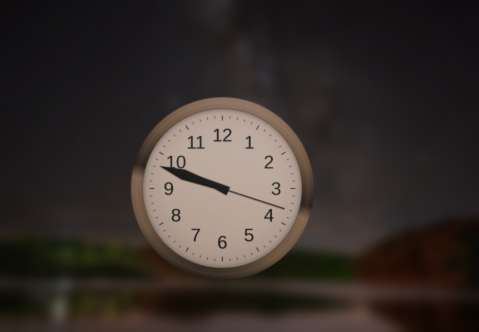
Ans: 9:48:18
